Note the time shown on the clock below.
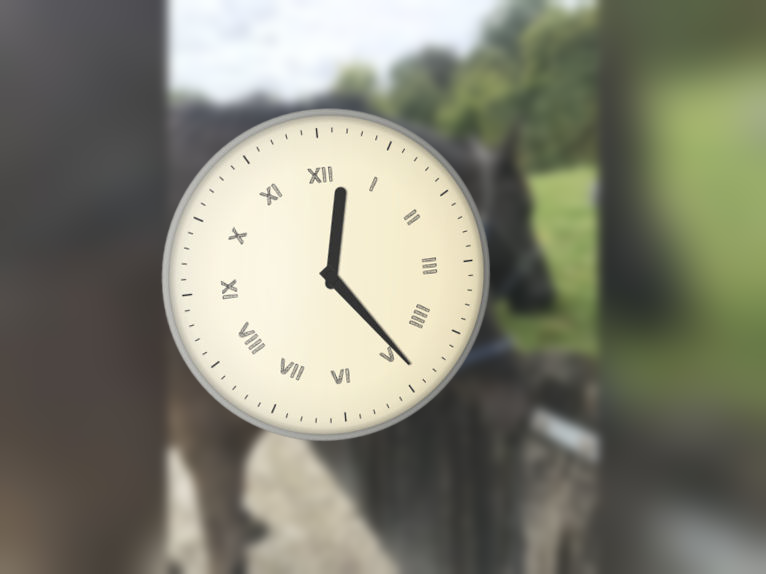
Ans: 12:24
